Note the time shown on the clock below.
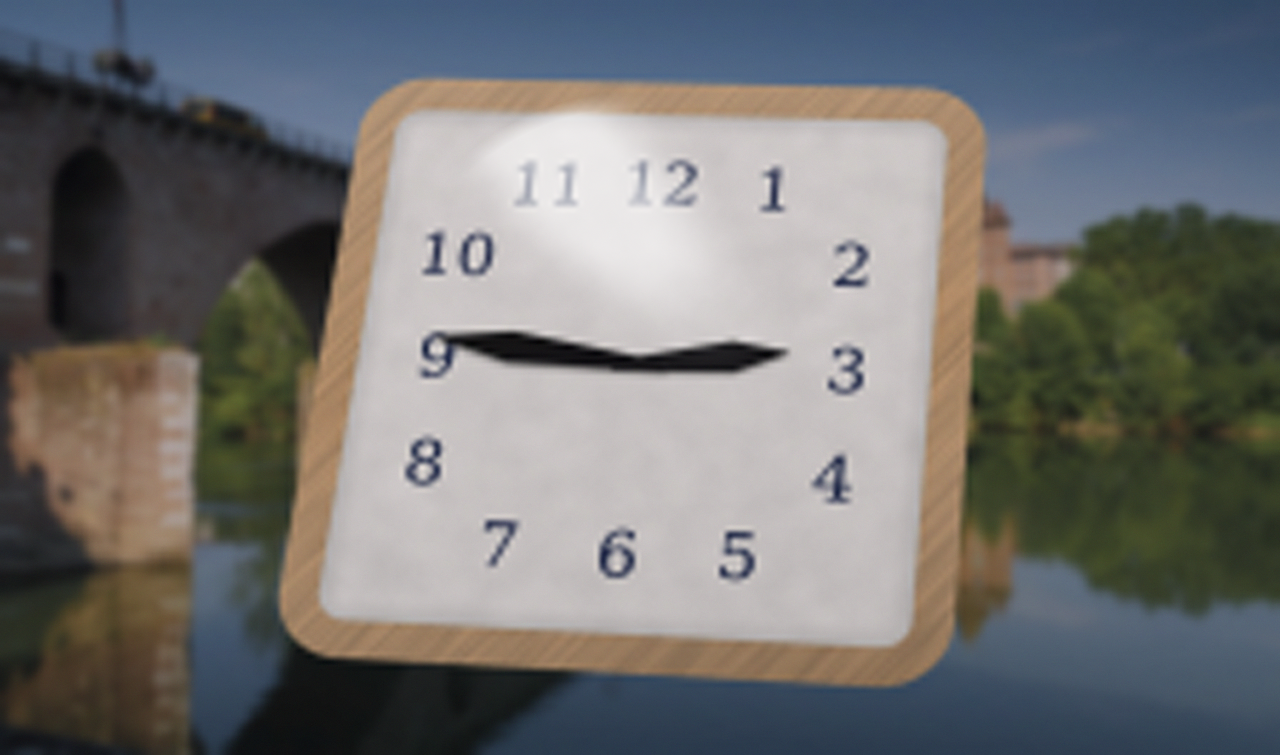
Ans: 2:46
